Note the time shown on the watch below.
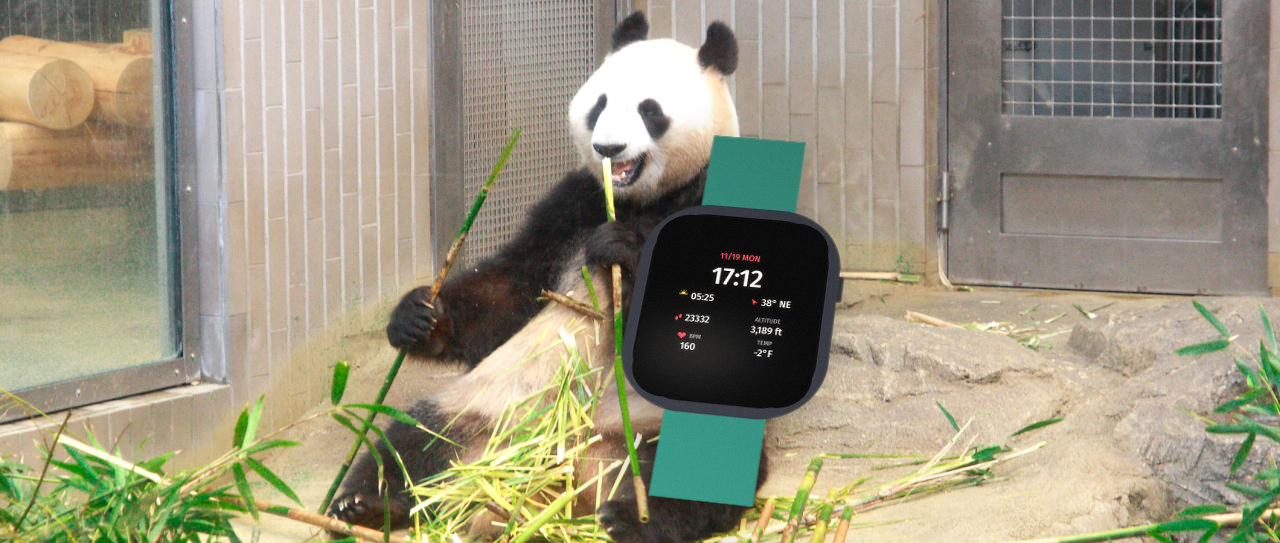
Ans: 17:12
